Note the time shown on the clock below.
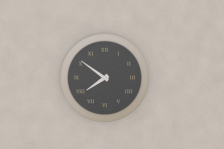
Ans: 7:51
